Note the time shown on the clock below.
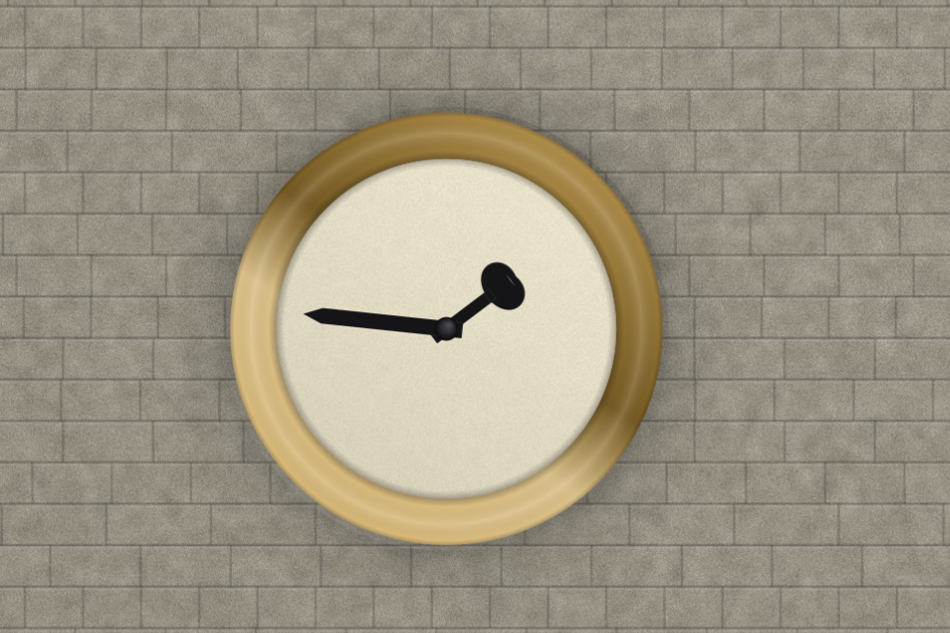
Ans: 1:46
